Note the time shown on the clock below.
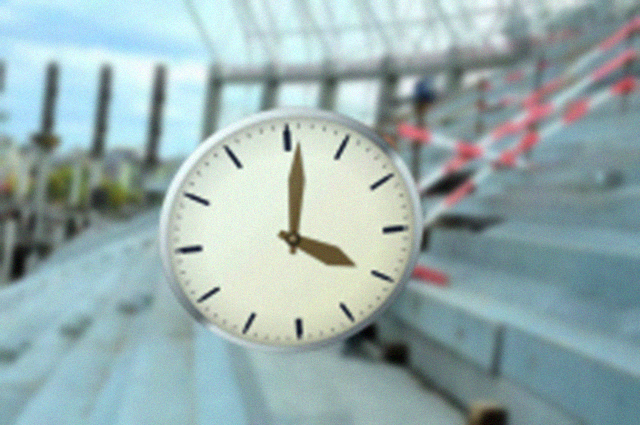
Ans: 4:01
